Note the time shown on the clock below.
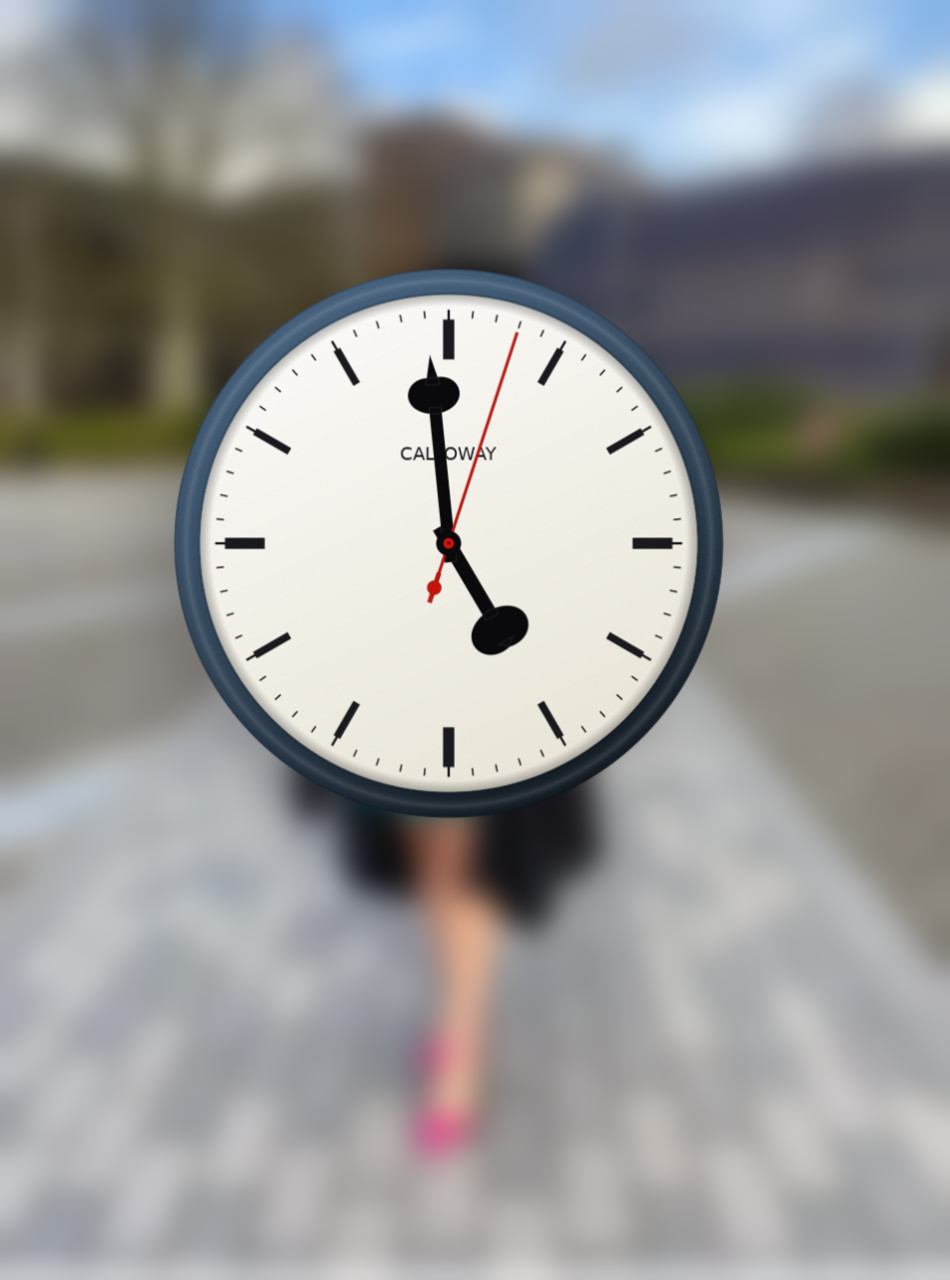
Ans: 4:59:03
